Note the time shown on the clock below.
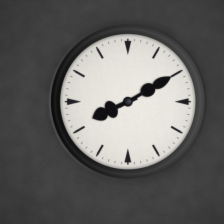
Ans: 8:10
